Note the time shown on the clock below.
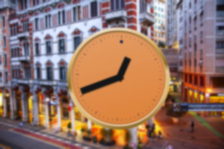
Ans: 12:41
